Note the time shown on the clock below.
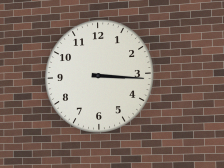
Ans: 3:16
